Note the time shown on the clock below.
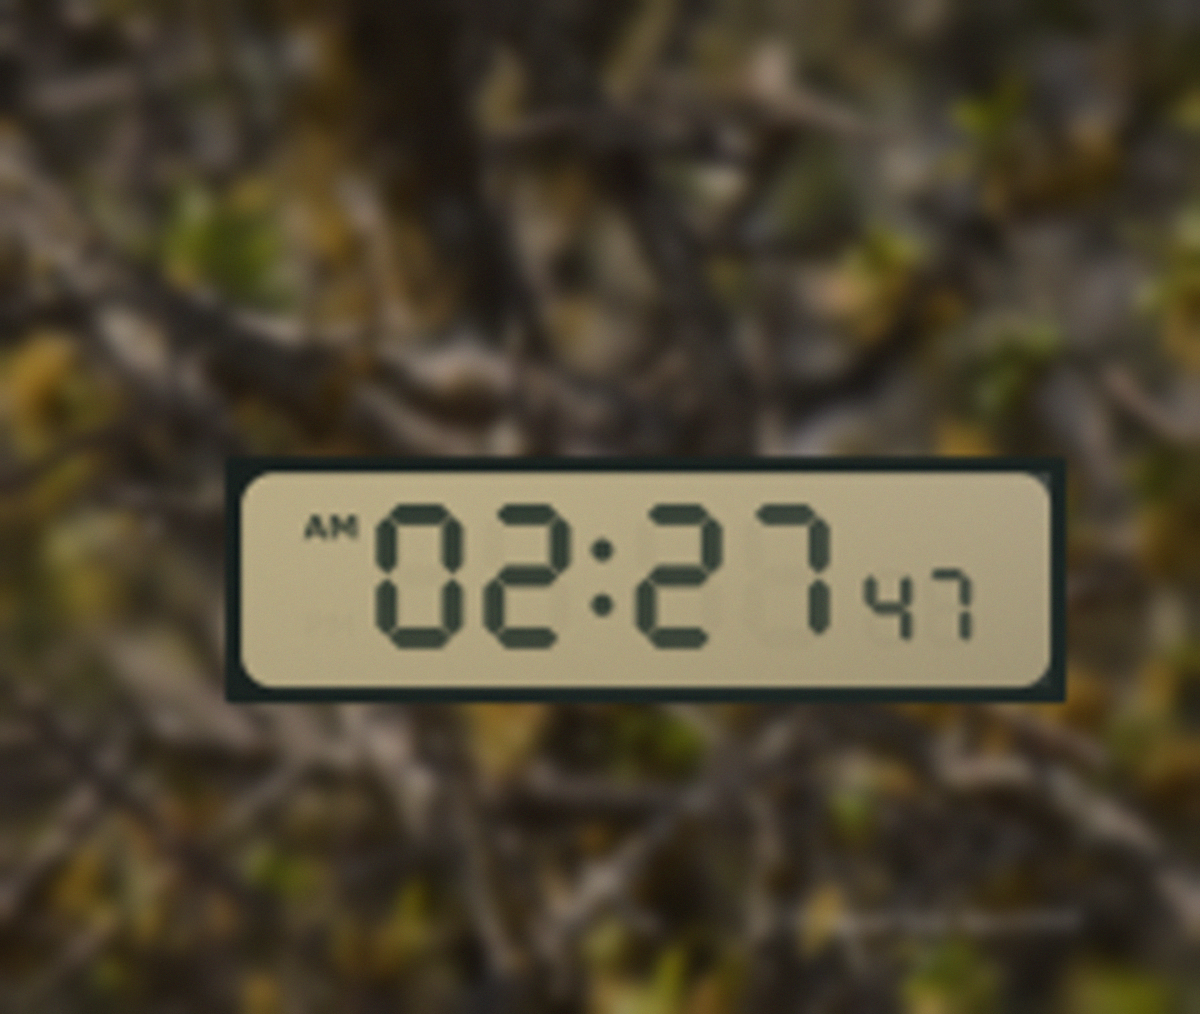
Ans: 2:27:47
